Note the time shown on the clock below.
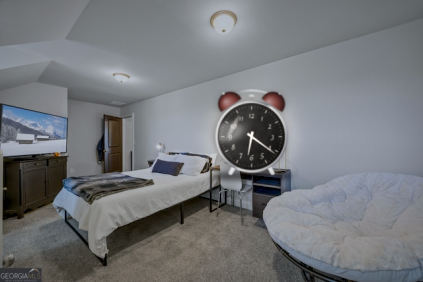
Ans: 6:21
